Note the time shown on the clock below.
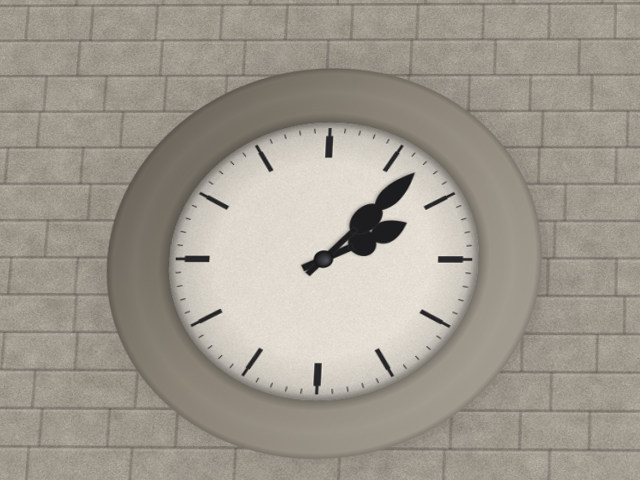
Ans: 2:07
